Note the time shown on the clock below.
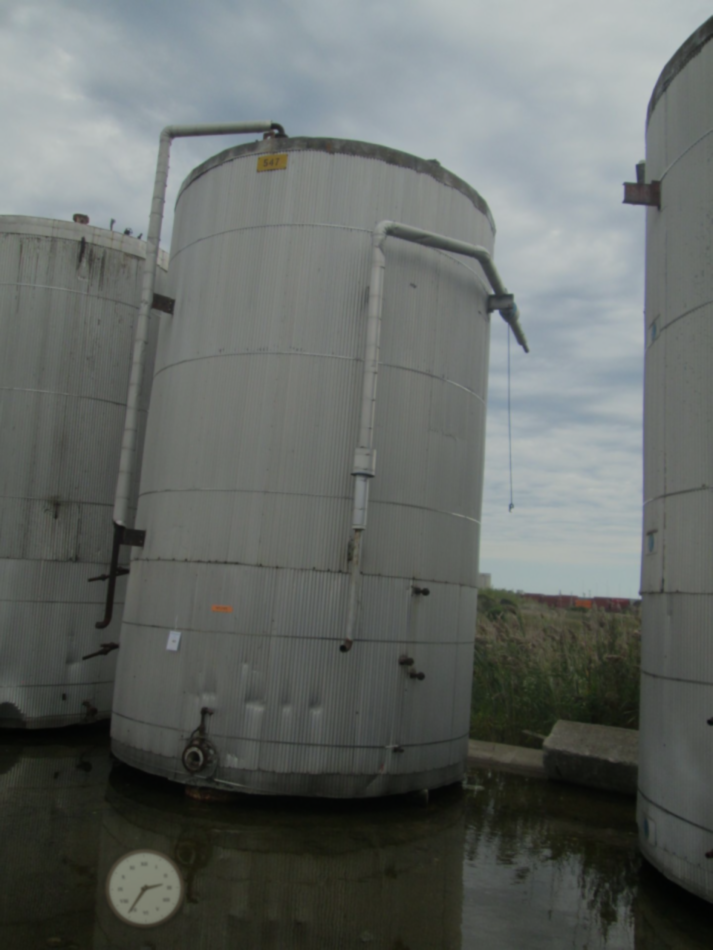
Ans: 2:36
